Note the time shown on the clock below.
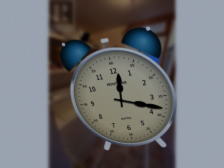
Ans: 12:18
